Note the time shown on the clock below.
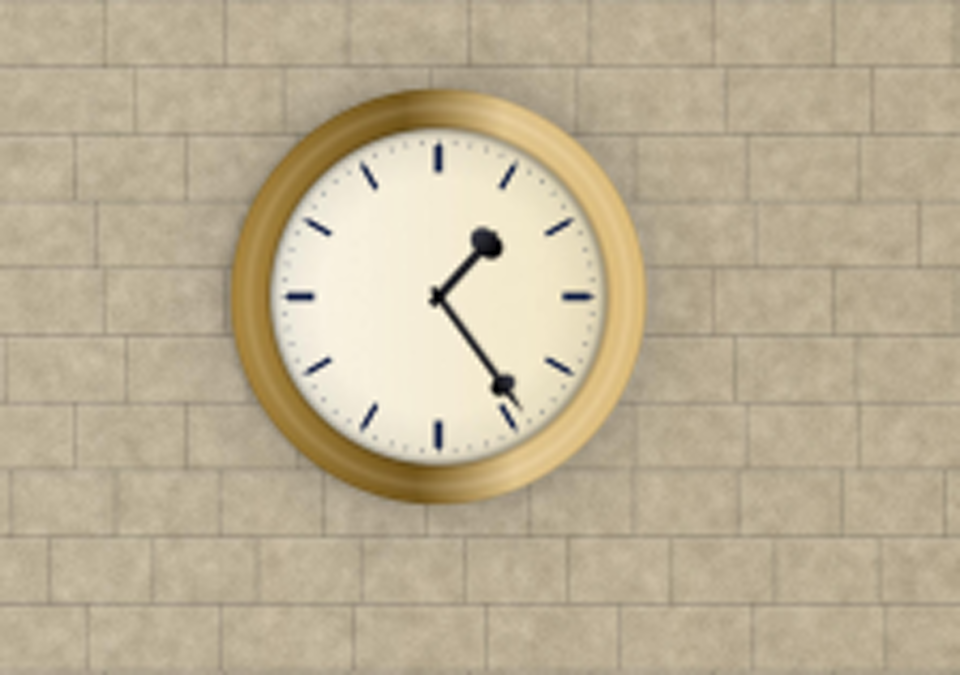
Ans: 1:24
